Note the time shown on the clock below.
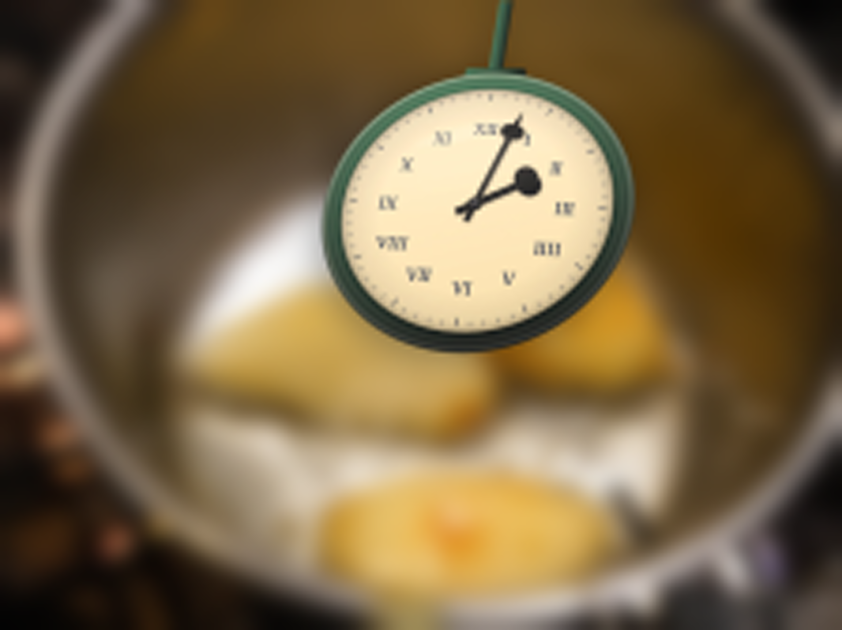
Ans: 2:03
